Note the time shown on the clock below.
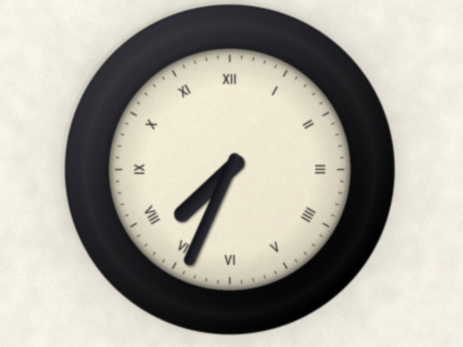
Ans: 7:34
